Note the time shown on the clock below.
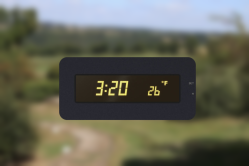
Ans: 3:20
